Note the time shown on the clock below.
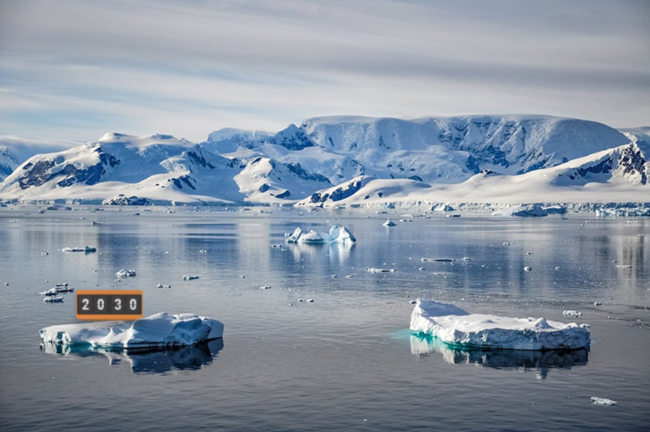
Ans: 20:30
